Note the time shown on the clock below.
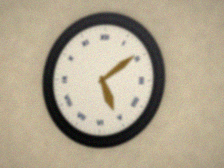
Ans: 5:09
